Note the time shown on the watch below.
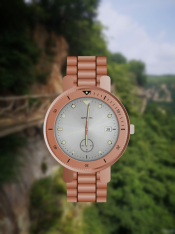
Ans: 6:01
